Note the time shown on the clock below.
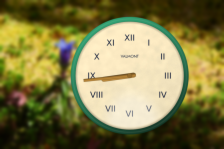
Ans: 8:44
